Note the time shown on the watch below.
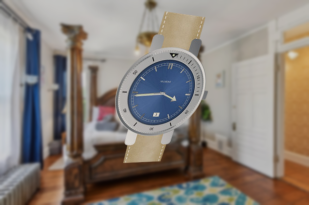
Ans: 3:44
